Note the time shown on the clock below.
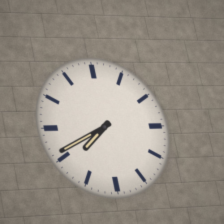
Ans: 7:41
